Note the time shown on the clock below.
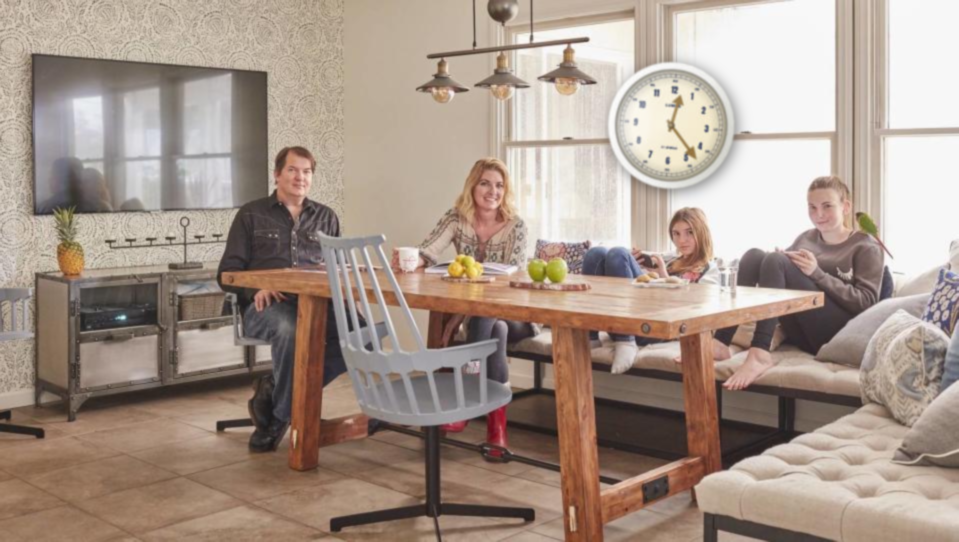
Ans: 12:23
